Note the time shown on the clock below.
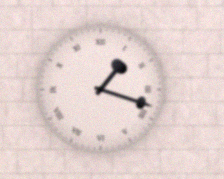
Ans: 1:18
